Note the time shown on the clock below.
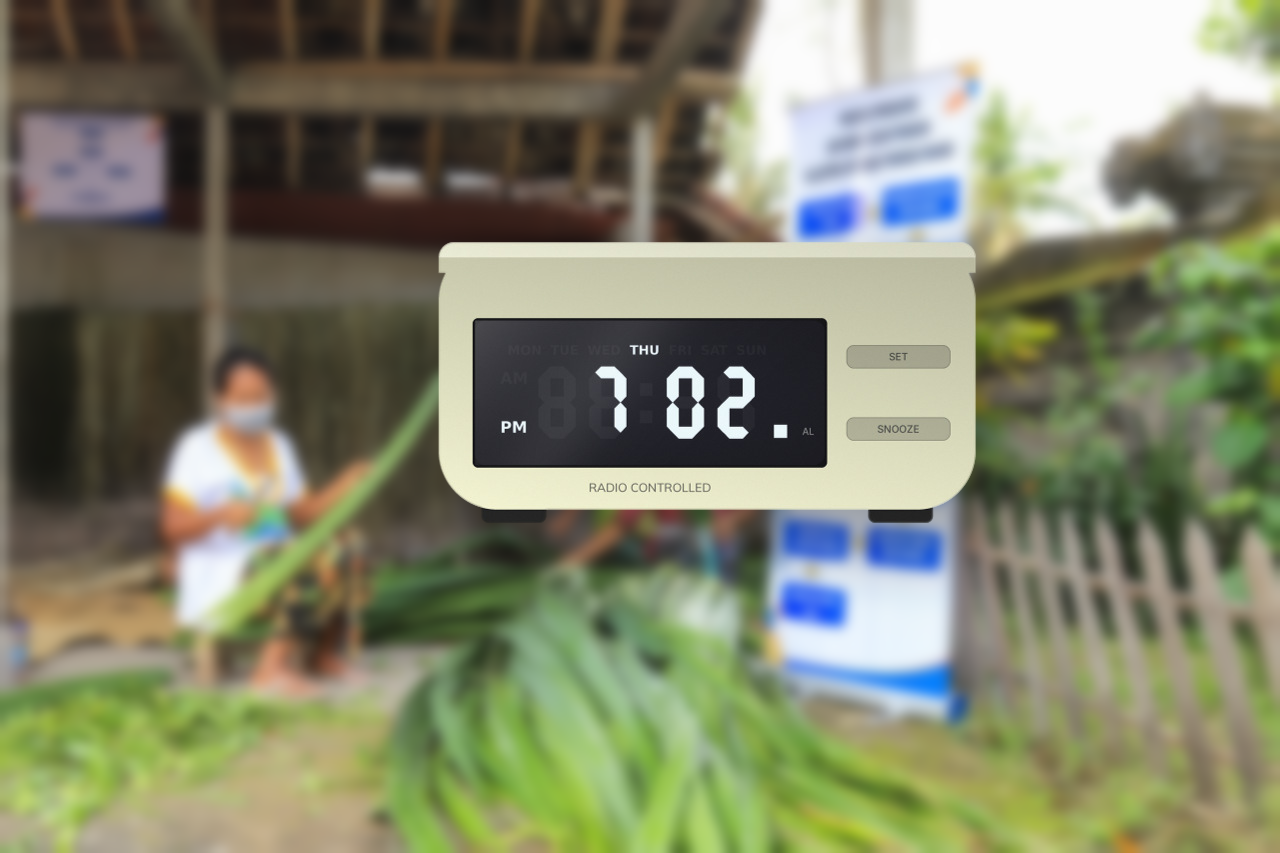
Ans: 7:02
